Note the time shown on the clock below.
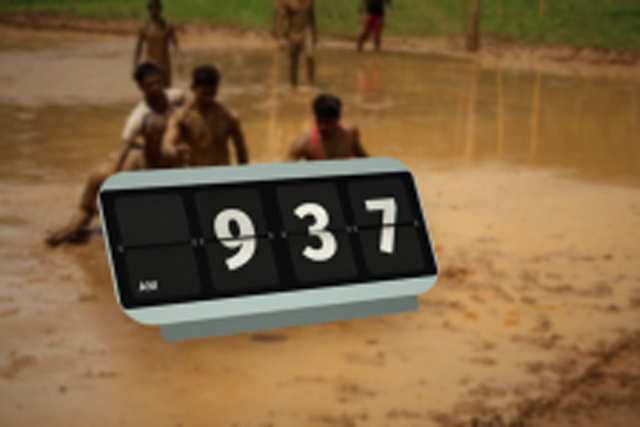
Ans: 9:37
